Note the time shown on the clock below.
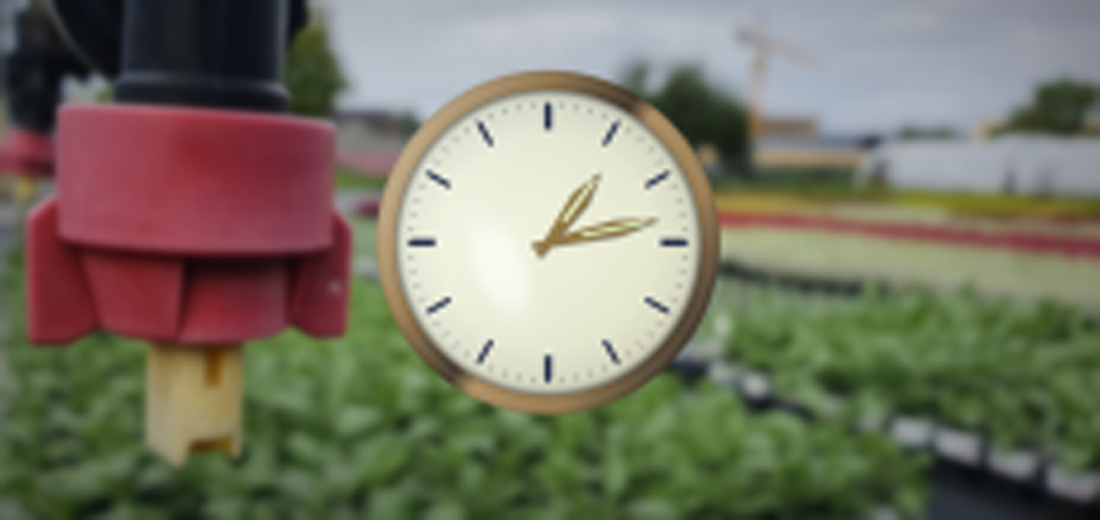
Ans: 1:13
